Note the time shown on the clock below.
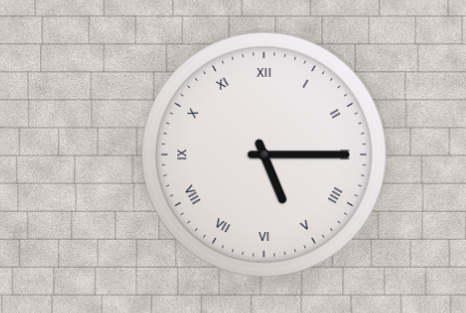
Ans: 5:15
